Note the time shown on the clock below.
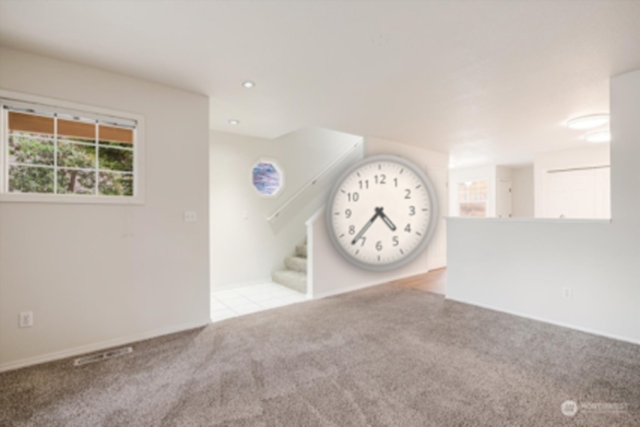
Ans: 4:37
